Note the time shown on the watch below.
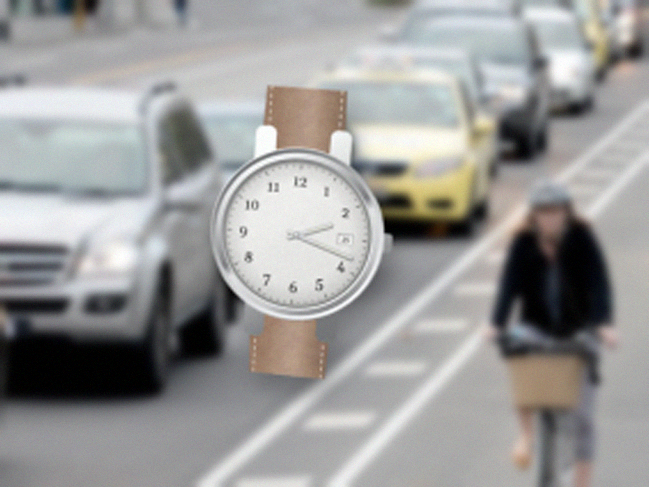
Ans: 2:18
